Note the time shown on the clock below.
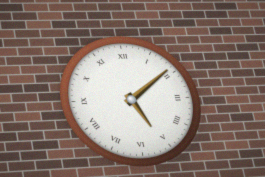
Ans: 5:09
